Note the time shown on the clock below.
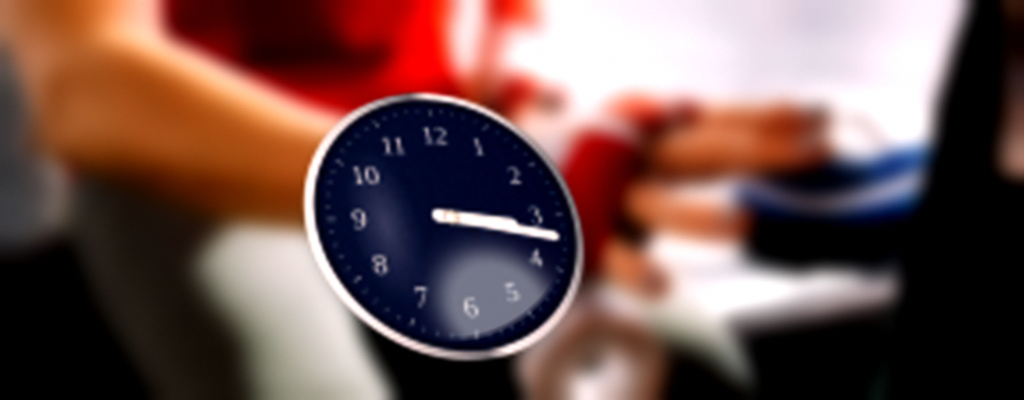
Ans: 3:17
